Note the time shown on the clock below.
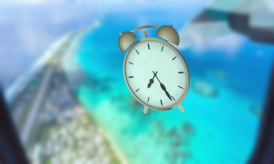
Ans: 7:26
